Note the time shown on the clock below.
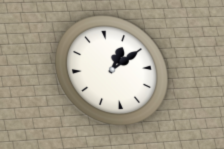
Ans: 1:10
